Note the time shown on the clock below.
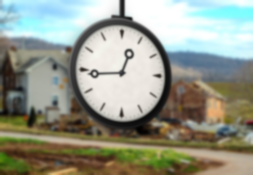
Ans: 12:44
